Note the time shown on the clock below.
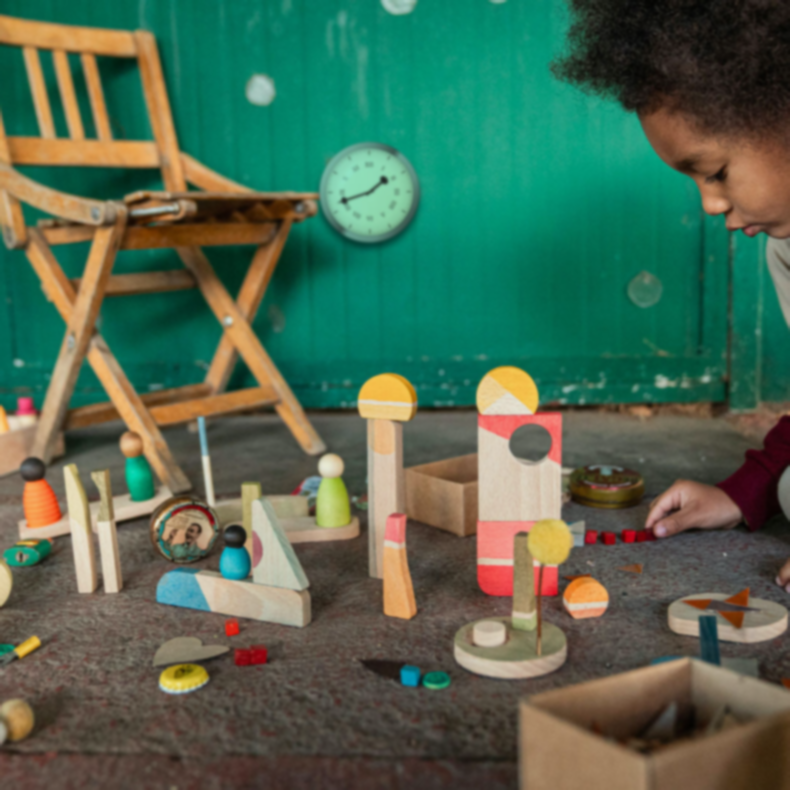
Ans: 1:42
